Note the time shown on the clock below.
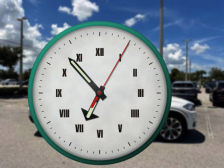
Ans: 6:53:05
